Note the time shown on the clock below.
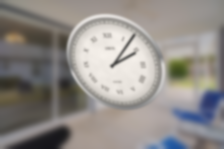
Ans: 2:07
